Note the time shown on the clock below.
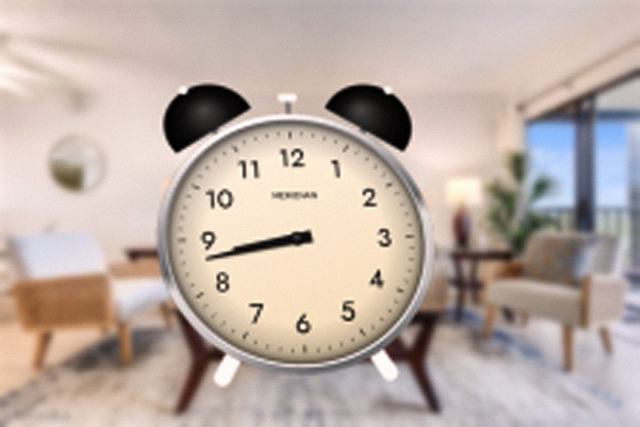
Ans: 8:43
